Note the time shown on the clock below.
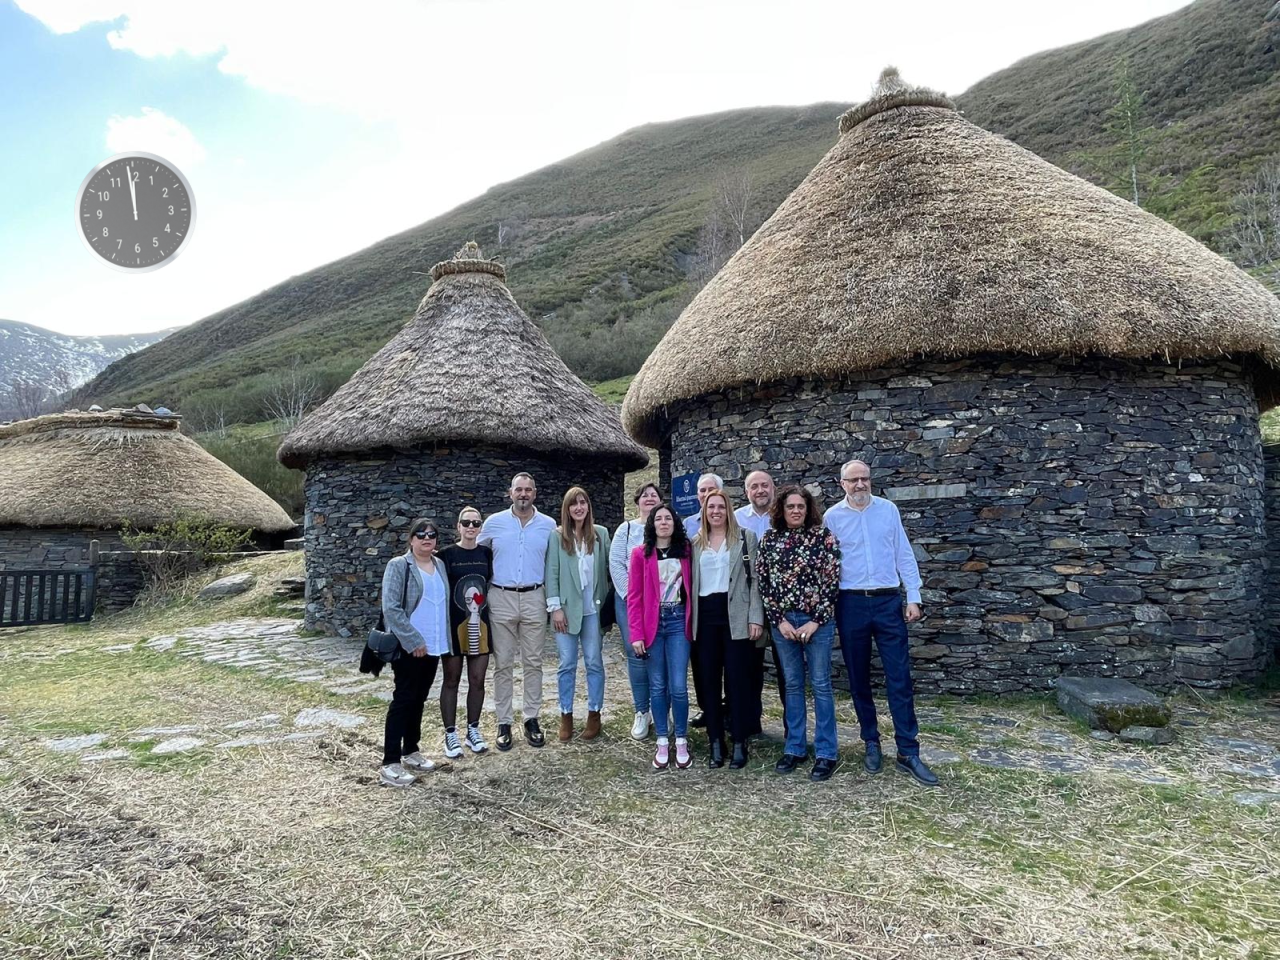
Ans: 11:59
